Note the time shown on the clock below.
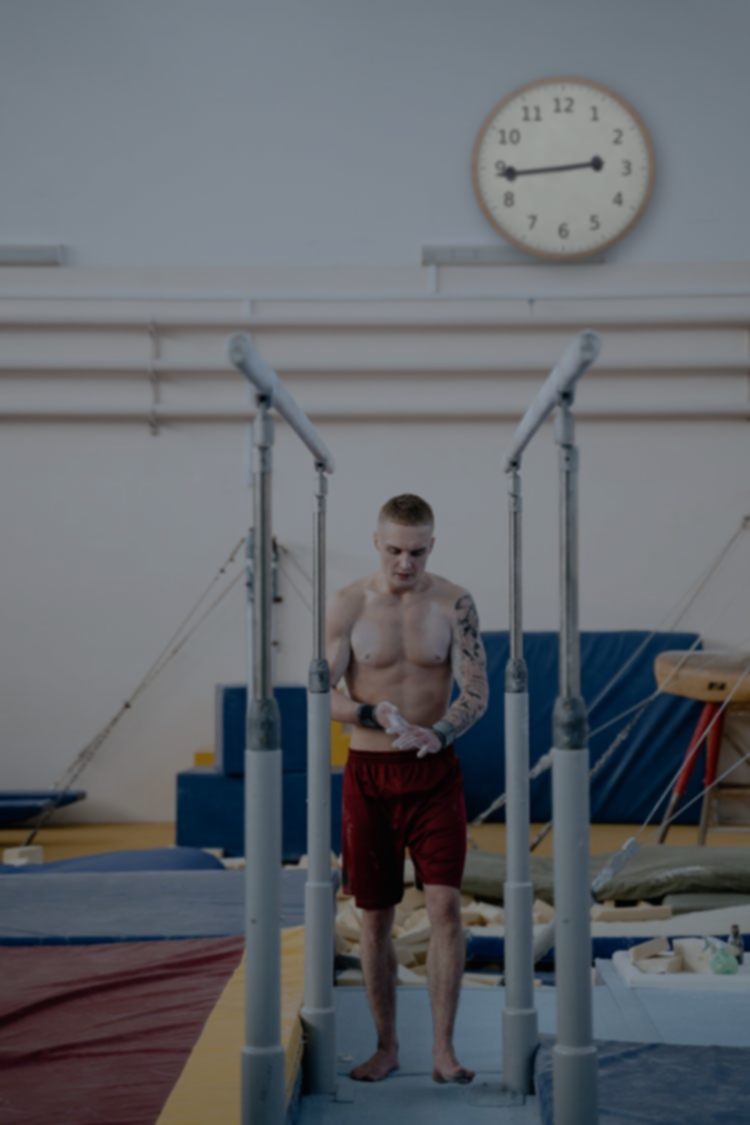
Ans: 2:44
